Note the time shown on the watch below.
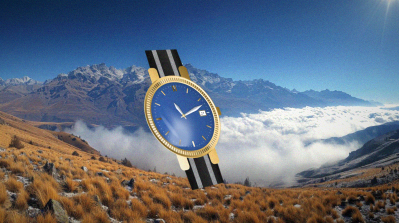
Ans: 11:12
